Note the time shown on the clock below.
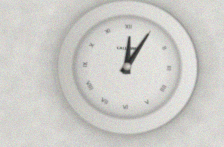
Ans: 12:05
